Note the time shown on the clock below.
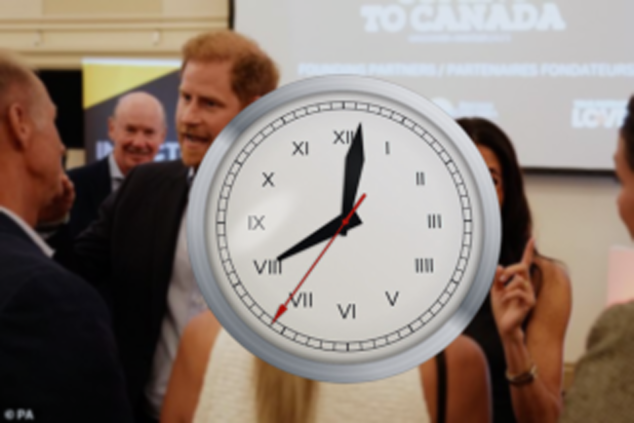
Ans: 8:01:36
